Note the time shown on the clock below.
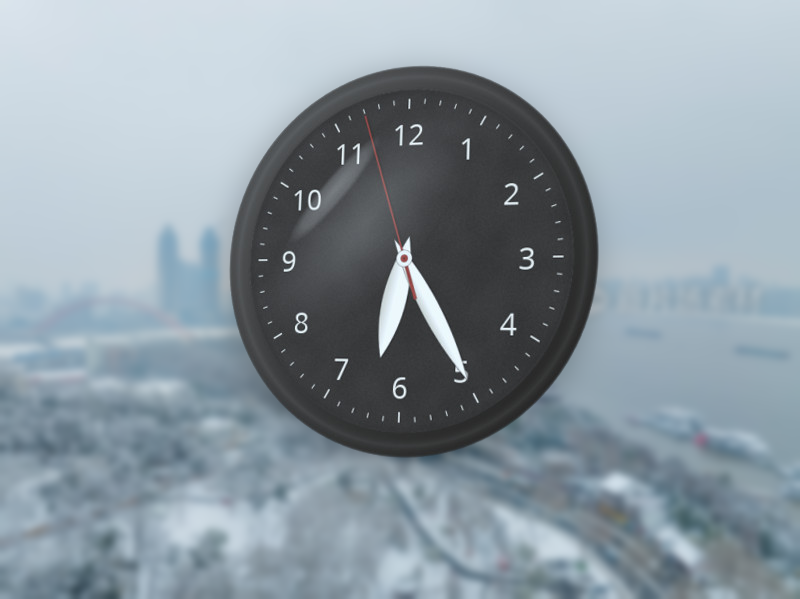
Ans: 6:24:57
